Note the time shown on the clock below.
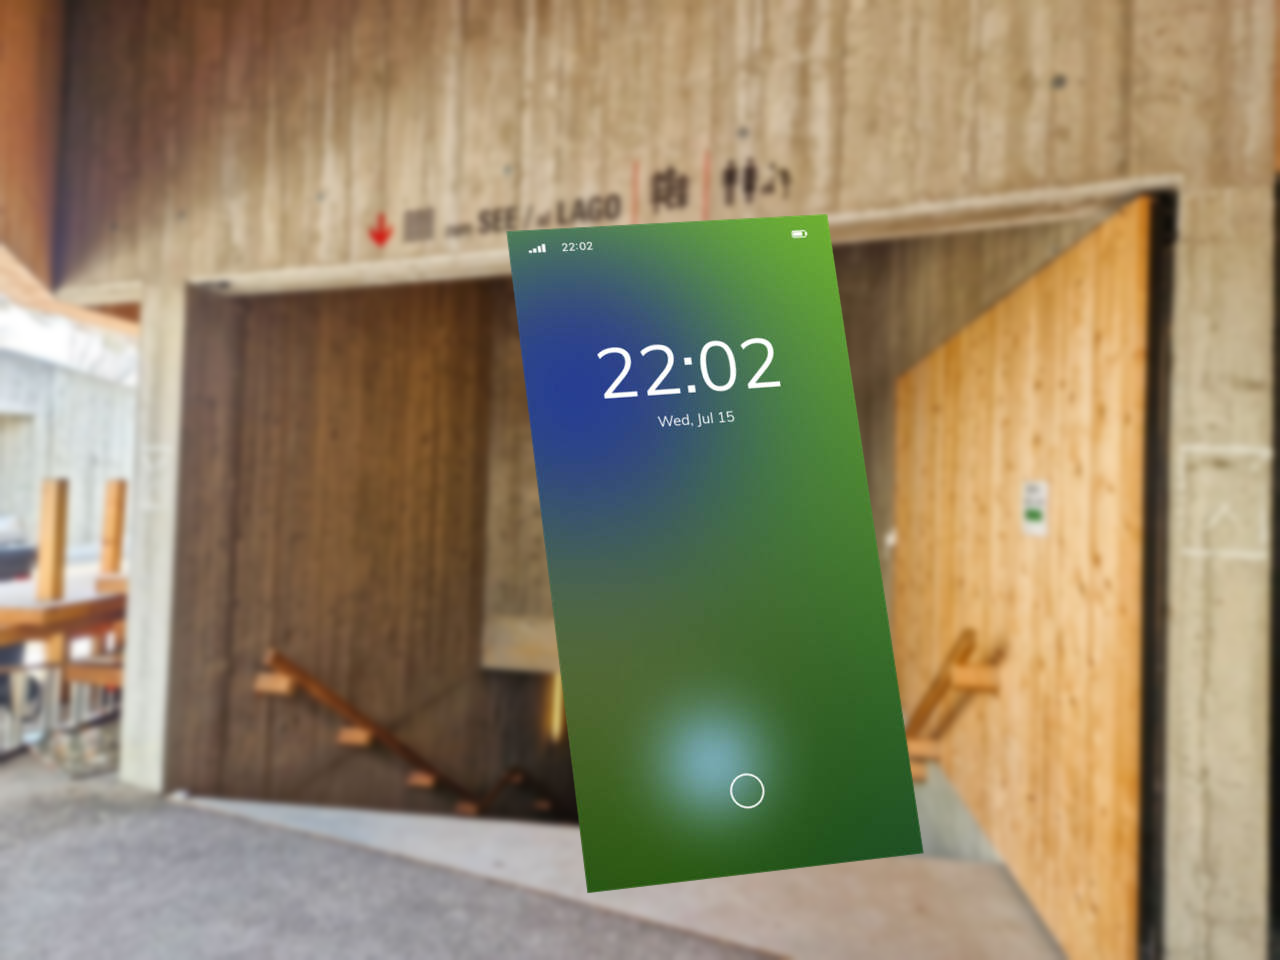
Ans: 22:02
